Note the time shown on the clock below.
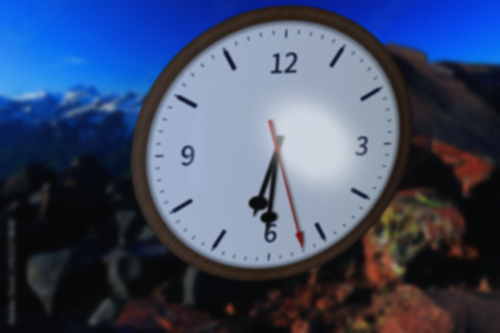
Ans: 6:30:27
